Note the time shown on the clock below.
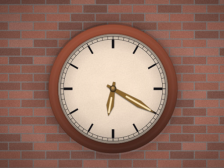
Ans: 6:20
